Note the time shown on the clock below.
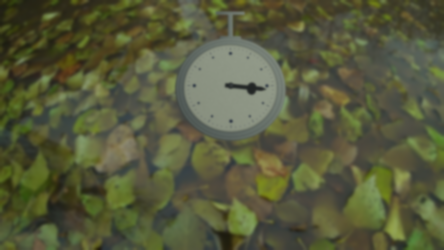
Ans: 3:16
